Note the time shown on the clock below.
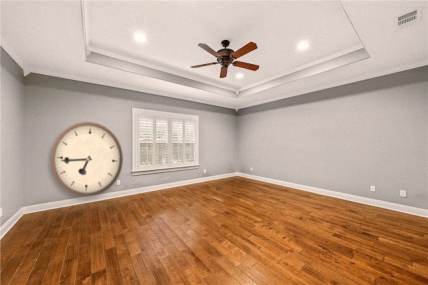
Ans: 6:44
